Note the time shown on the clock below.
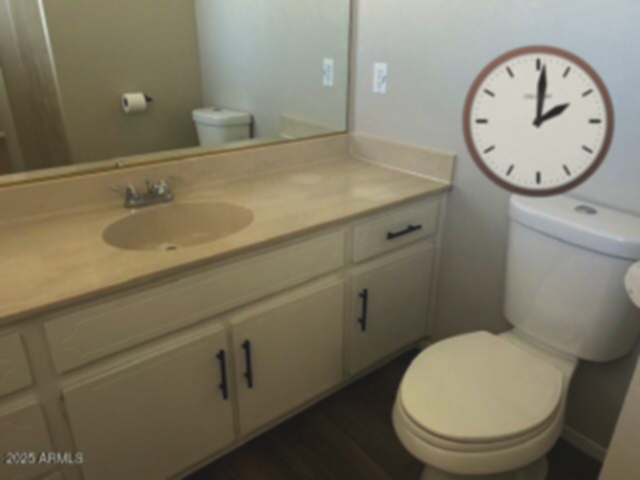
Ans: 2:01
